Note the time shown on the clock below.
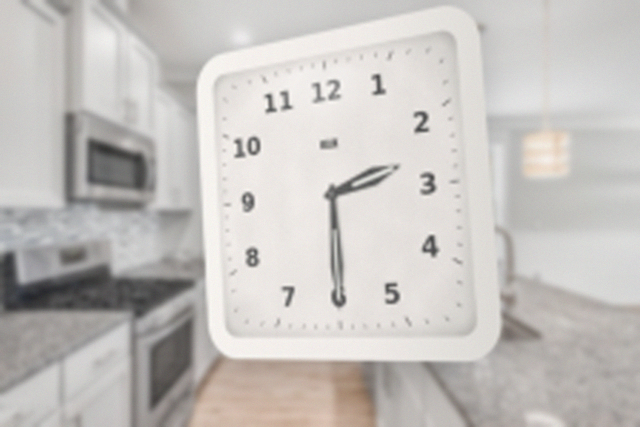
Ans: 2:30
